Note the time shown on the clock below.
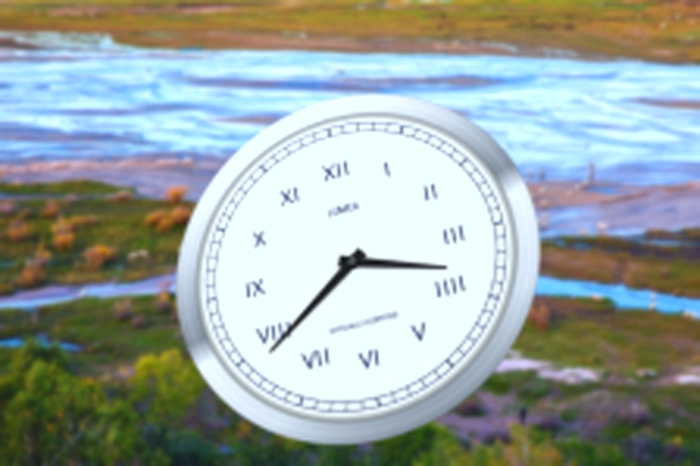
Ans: 3:39
